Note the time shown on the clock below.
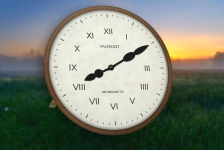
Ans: 8:10
